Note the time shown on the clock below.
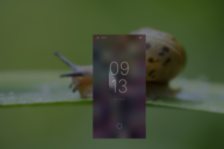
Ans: 9:13
